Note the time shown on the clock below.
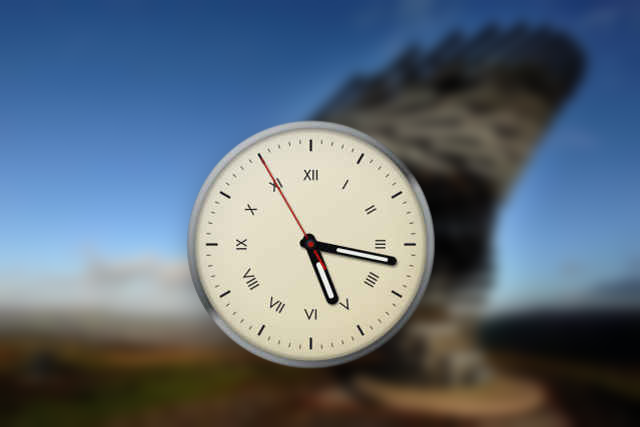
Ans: 5:16:55
